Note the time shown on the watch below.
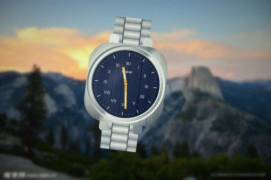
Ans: 11:29
